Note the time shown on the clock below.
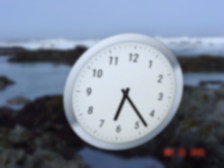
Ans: 6:23
